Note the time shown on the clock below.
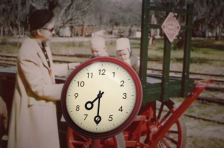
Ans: 7:30
